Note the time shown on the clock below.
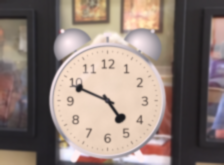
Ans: 4:49
